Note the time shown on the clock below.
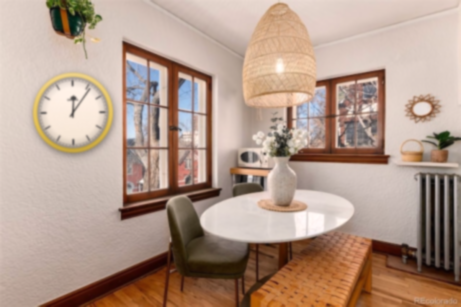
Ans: 12:06
